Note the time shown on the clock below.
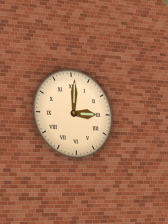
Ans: 3:01
